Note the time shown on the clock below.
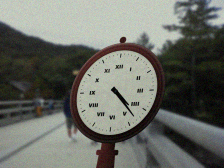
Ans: 4:23
